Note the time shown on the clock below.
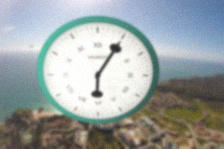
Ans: 6:05
